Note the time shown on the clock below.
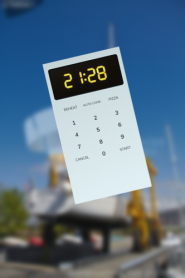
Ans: 21:28
